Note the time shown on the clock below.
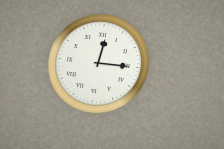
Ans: 12:15
